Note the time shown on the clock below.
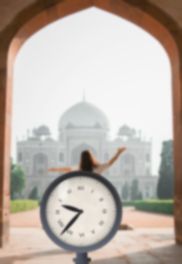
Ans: 9:37
